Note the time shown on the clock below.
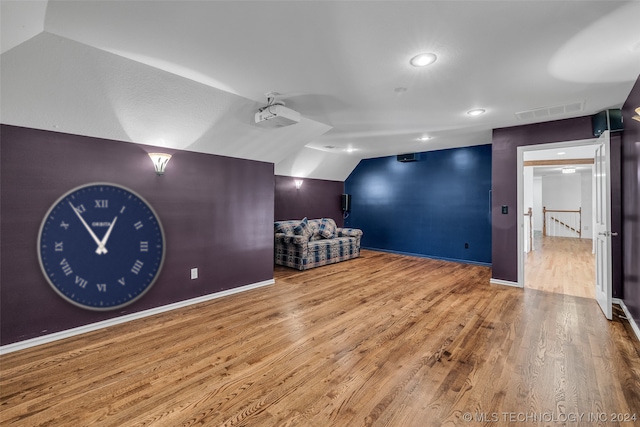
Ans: 12:54
